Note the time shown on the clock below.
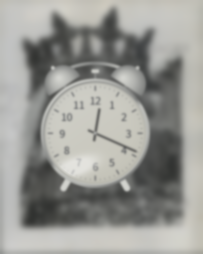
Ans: 12:19
